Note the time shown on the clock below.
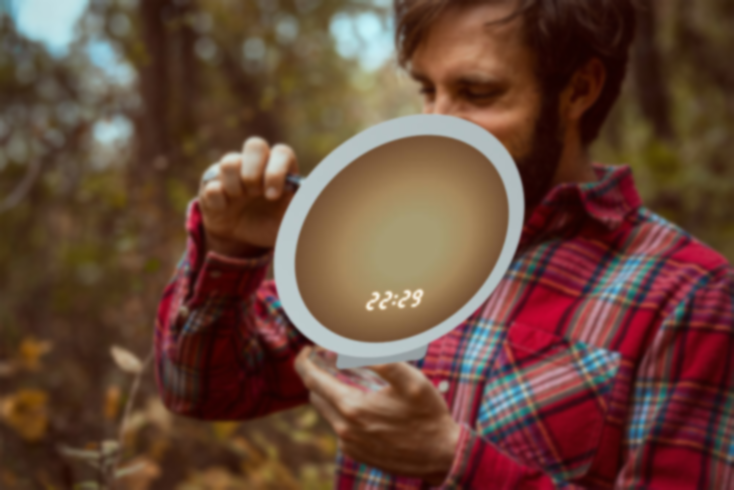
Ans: 22:29
